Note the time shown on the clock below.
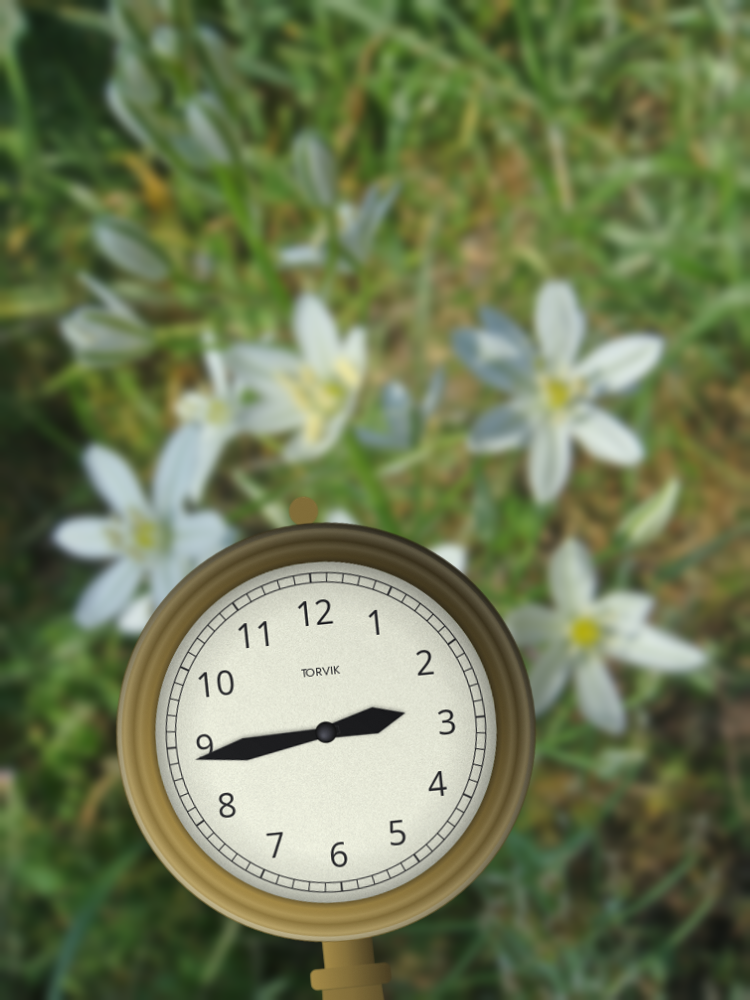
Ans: 2:44
